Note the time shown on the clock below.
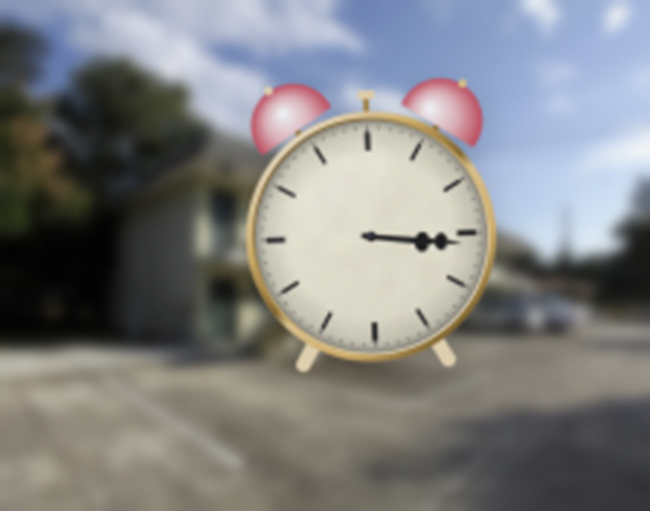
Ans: 3:16
